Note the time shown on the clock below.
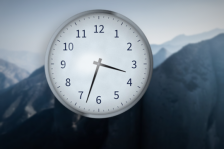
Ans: 3:33
